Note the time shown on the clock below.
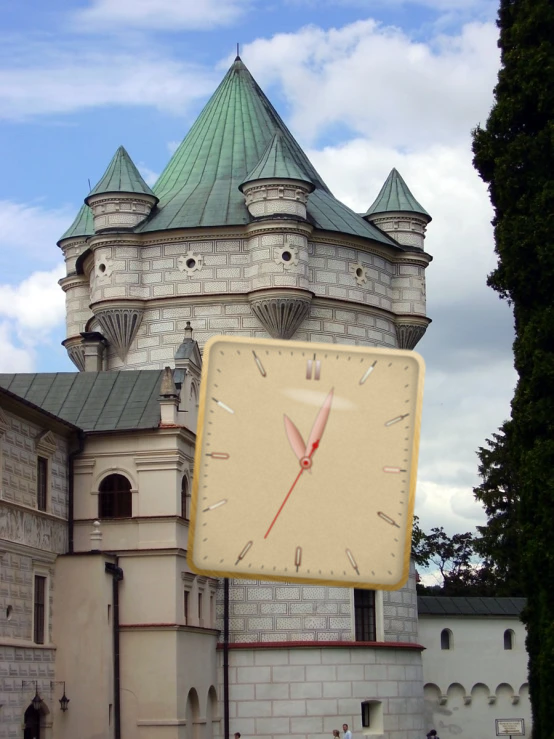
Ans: 11:02:34
